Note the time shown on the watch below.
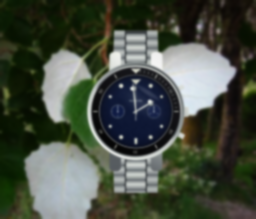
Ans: 1:59
